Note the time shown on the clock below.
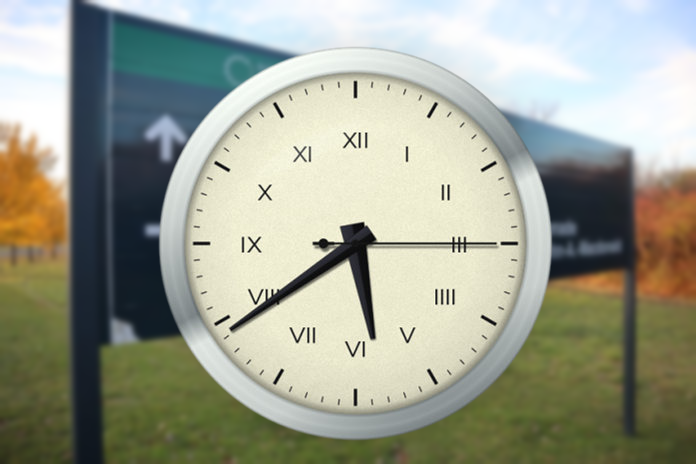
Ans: 5:39:15
